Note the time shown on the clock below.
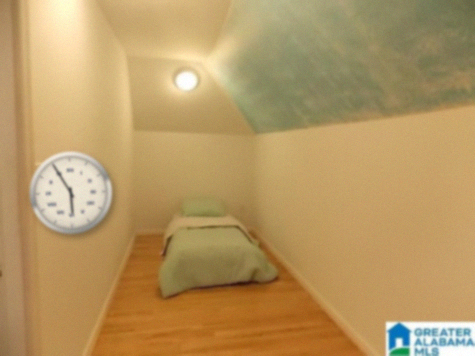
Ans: 5:55
